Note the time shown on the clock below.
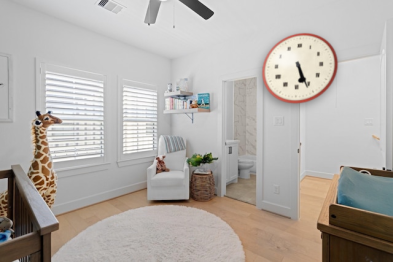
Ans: 5:26
